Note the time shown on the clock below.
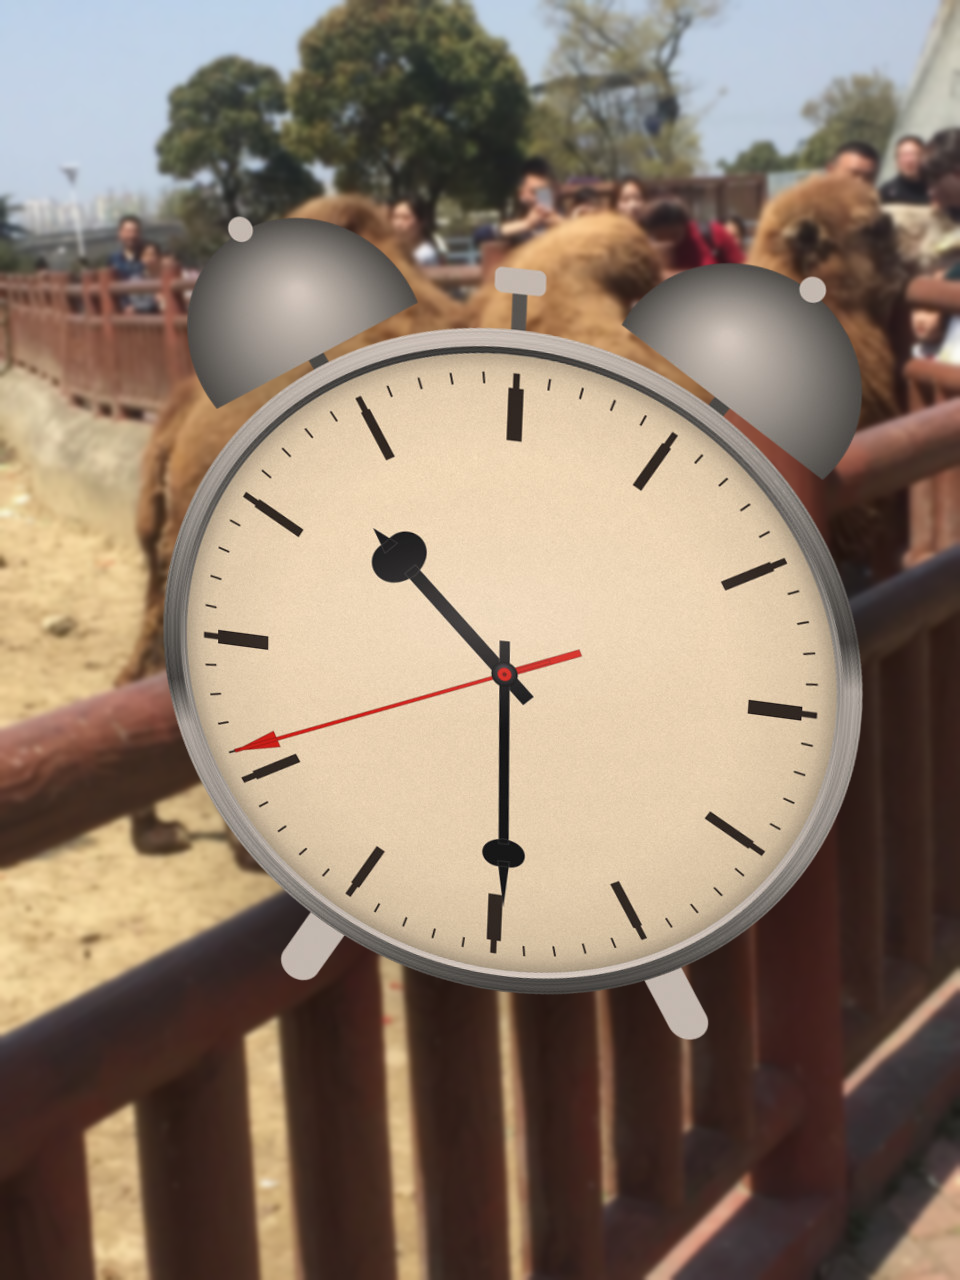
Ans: 10:29:41
